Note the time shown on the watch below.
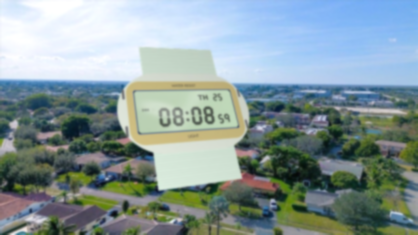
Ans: 8:08
